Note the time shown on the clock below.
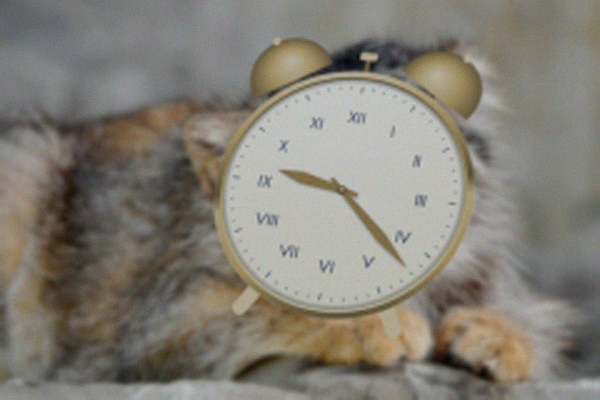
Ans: 9:22
